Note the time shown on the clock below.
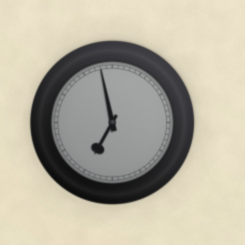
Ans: 6:58
